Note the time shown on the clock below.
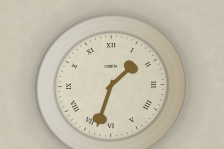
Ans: 1:33
